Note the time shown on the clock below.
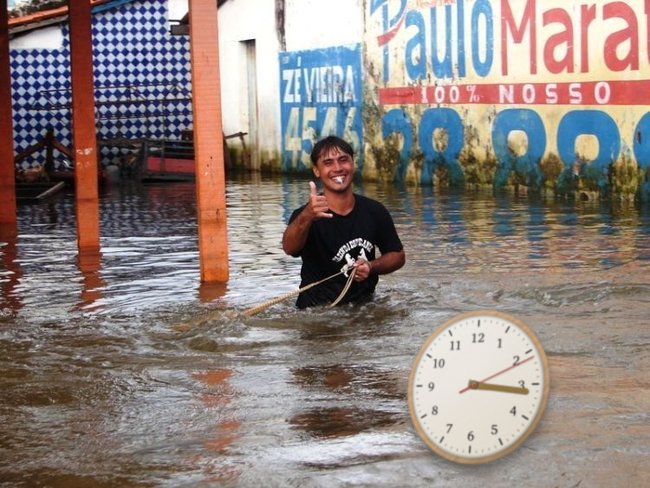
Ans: 3:16:11
